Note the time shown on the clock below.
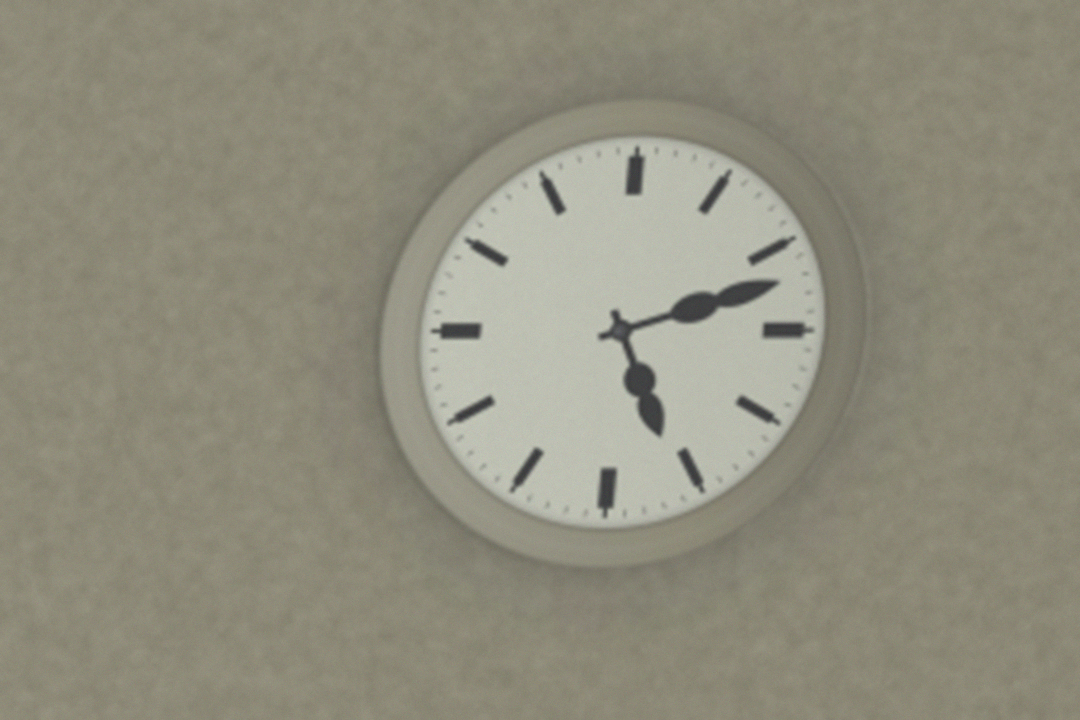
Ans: 5:12
